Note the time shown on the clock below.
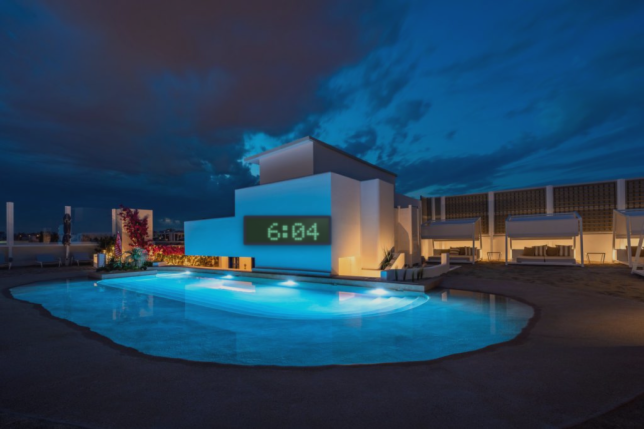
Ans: 6:04
